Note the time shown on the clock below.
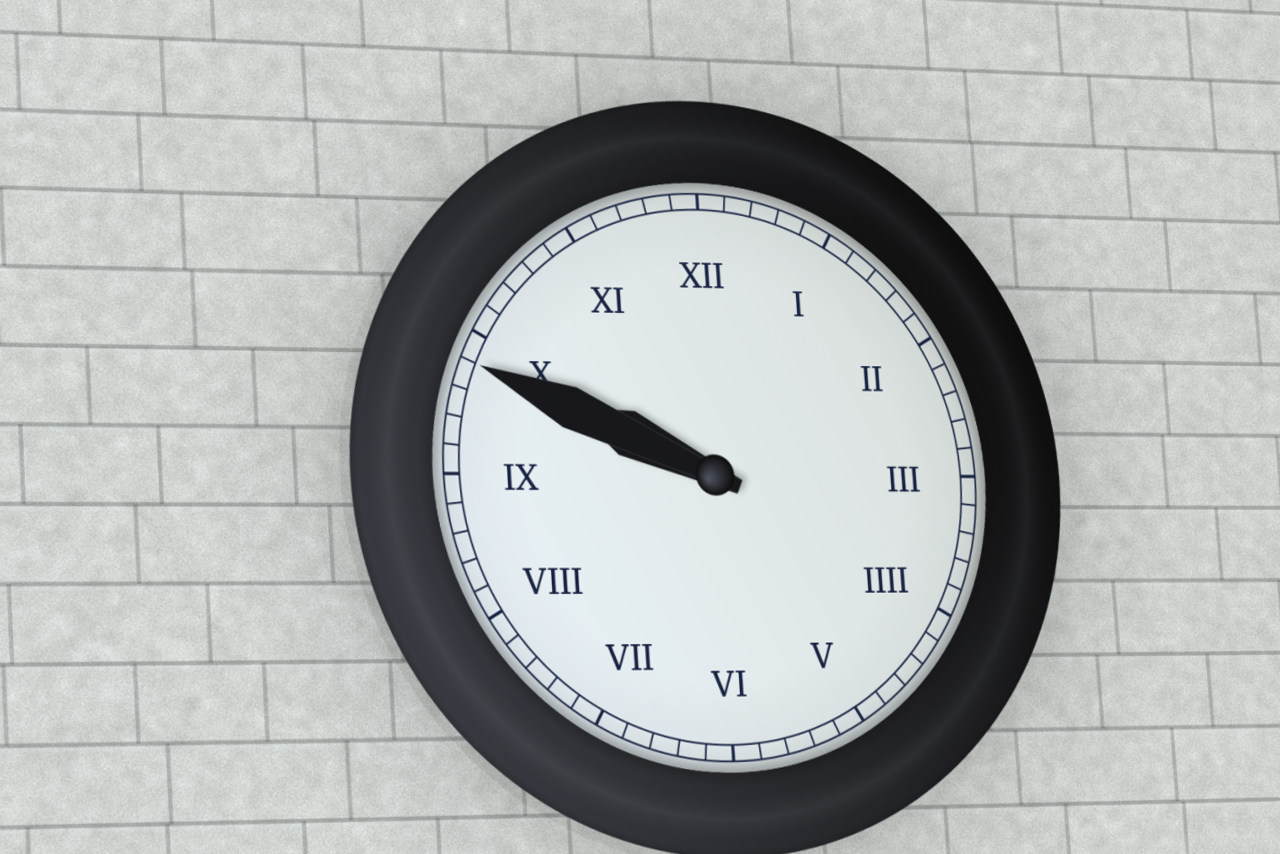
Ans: 9:49
